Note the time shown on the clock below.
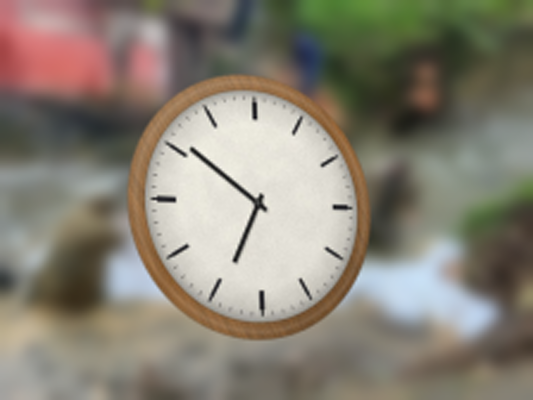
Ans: 6:51
